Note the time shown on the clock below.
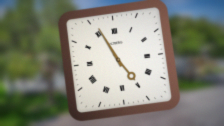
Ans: 4:56
